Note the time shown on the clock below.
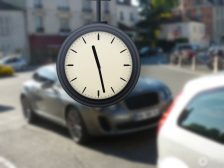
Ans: 11:28
